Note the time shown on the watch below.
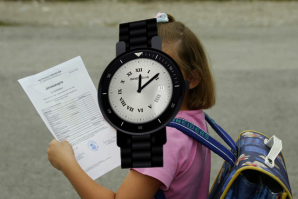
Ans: 12:09
